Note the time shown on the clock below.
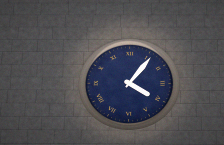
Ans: 4:06
